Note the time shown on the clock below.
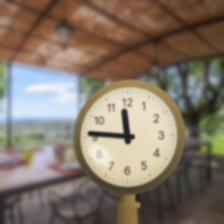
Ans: 11:46
